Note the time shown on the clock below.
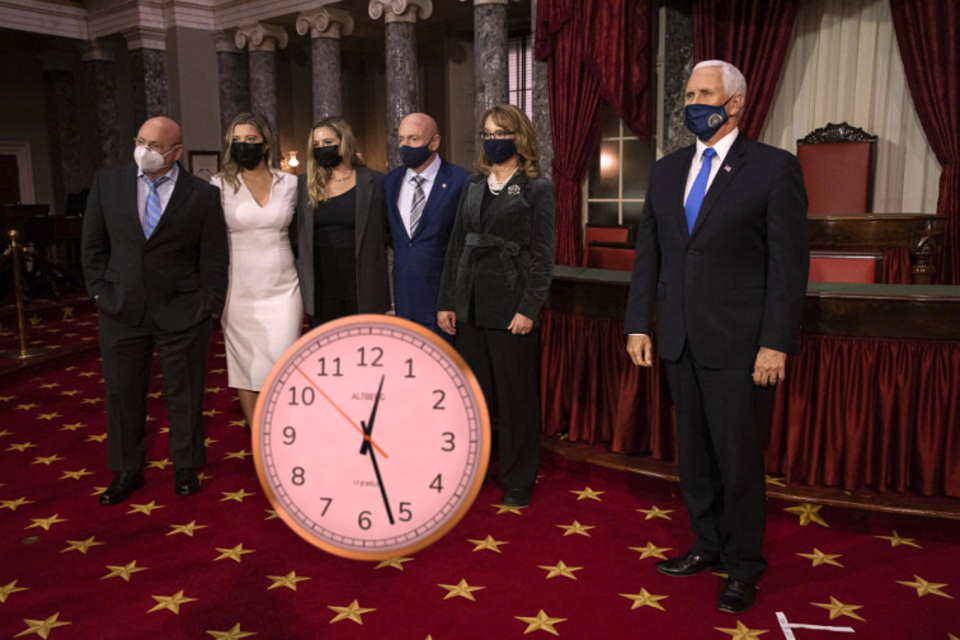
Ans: 12:26:52
